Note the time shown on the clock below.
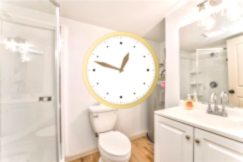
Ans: 12:48
